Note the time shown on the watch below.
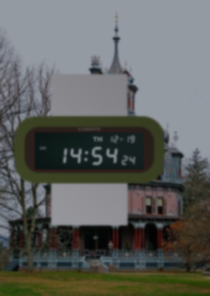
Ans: 14:54
